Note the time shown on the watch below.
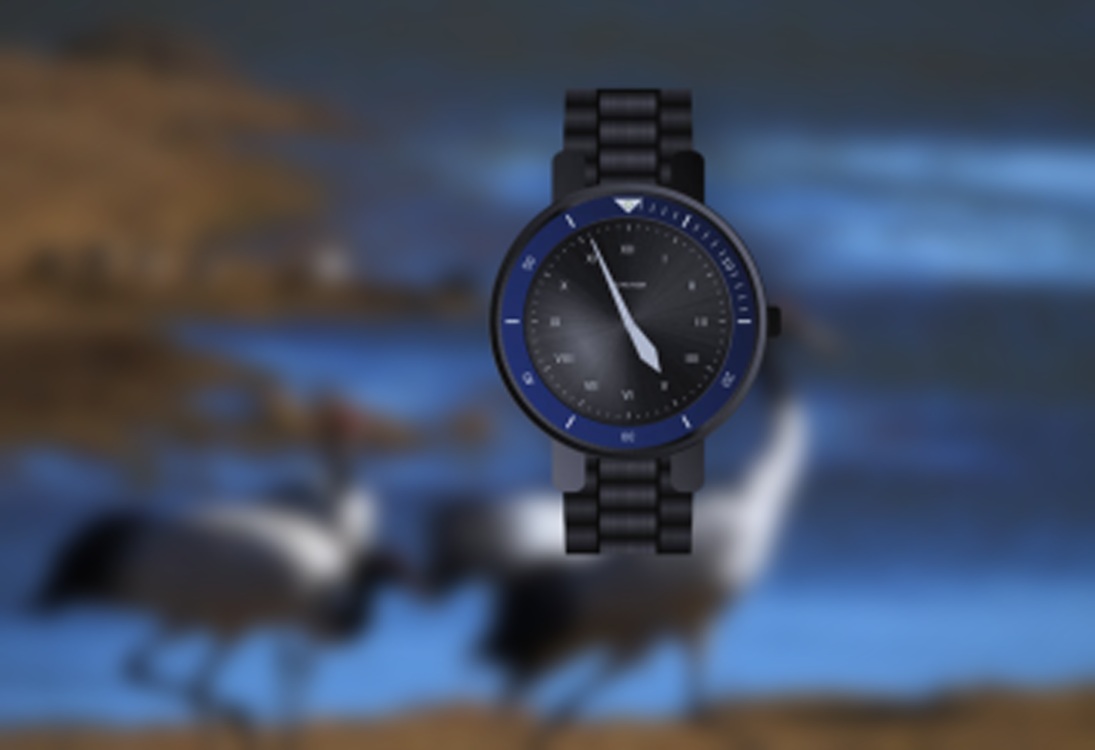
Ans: 4:56
